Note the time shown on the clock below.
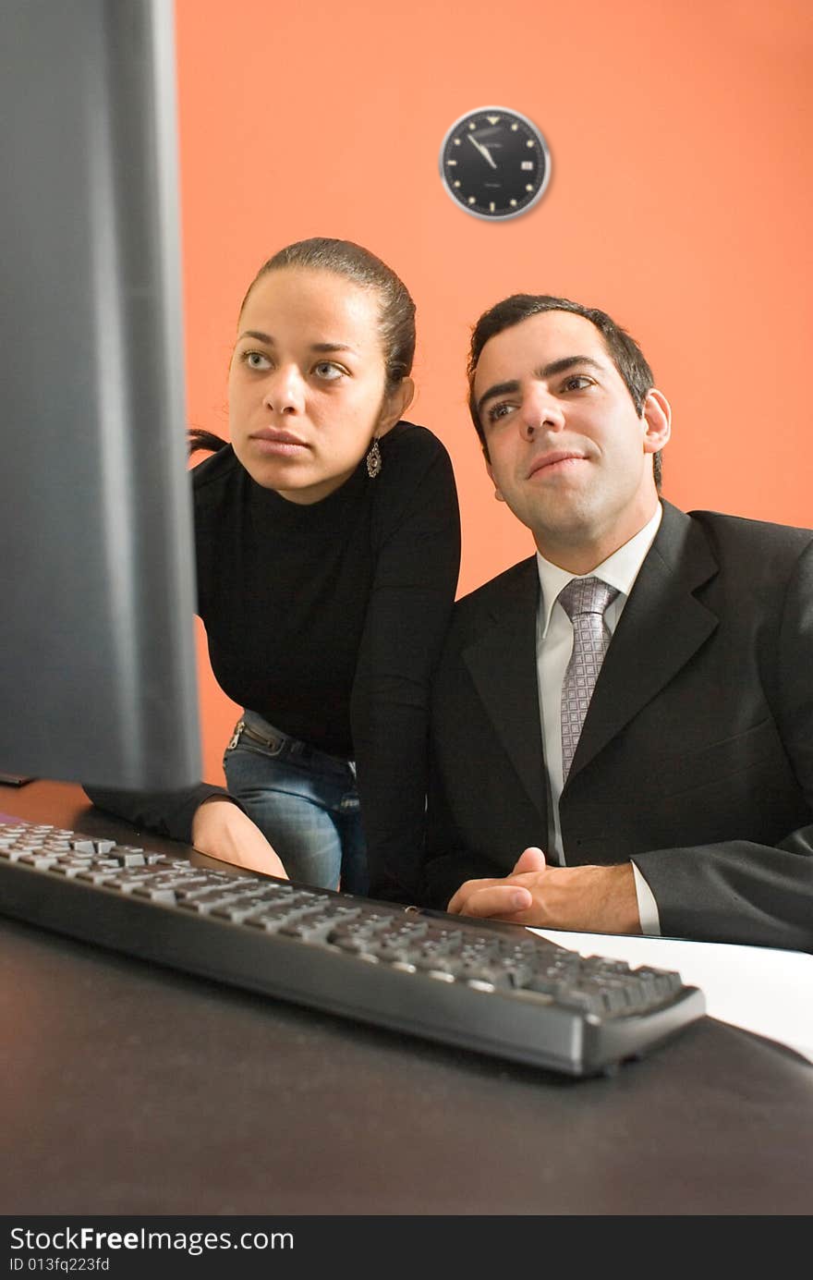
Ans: 10:53
